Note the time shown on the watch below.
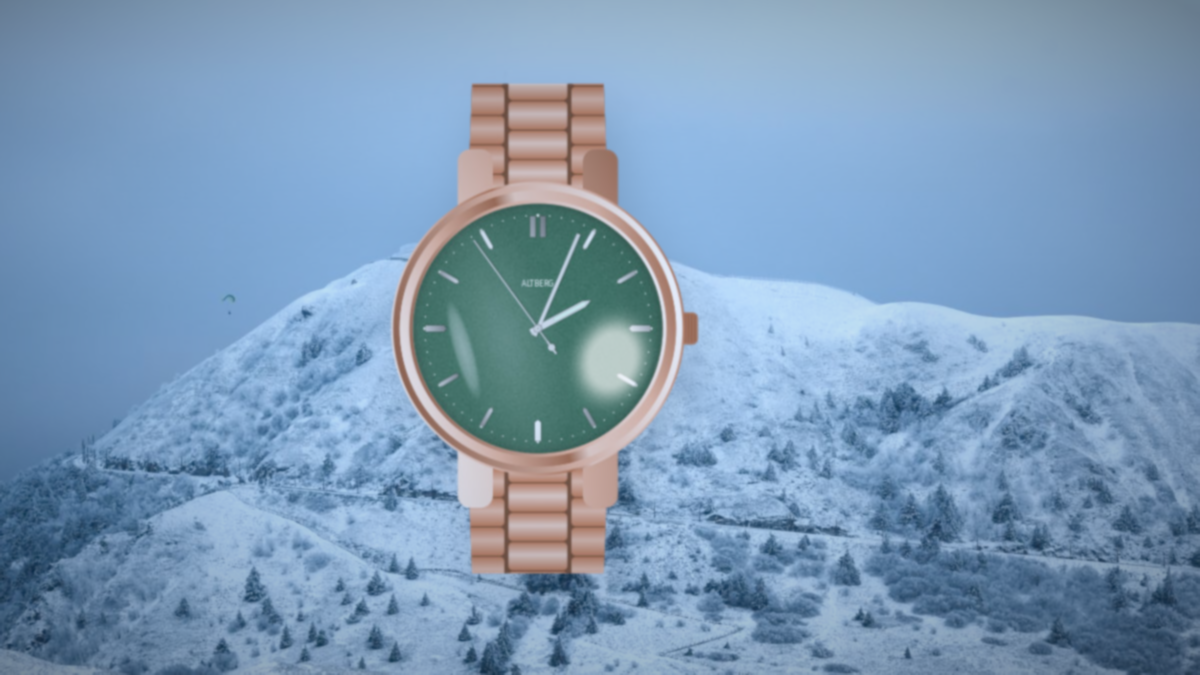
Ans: 2:03:54
